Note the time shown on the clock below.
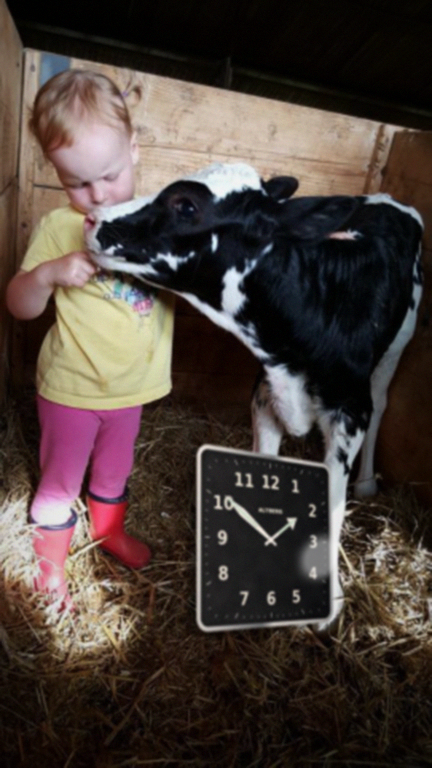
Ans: 1:51
